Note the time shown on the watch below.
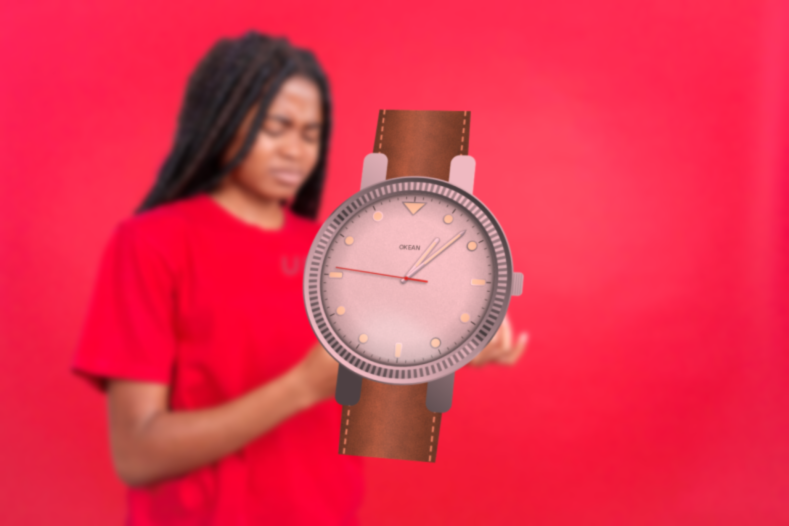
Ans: 1:07:46
